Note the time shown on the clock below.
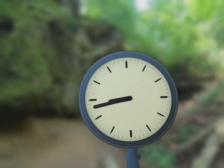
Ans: 8:43
